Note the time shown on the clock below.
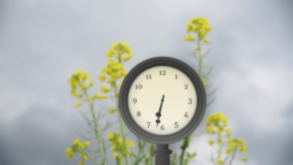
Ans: 6:32
